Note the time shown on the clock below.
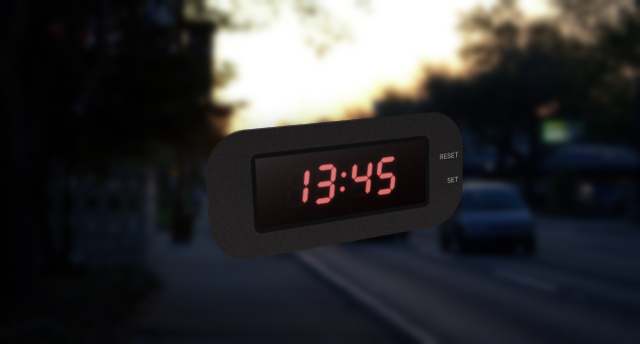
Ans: 13:45
